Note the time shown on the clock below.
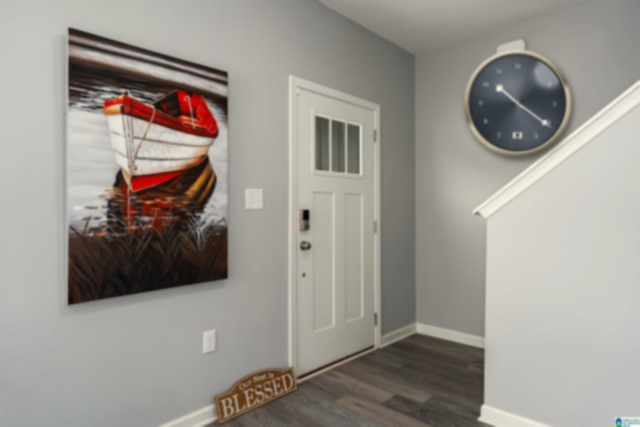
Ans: 10:21
